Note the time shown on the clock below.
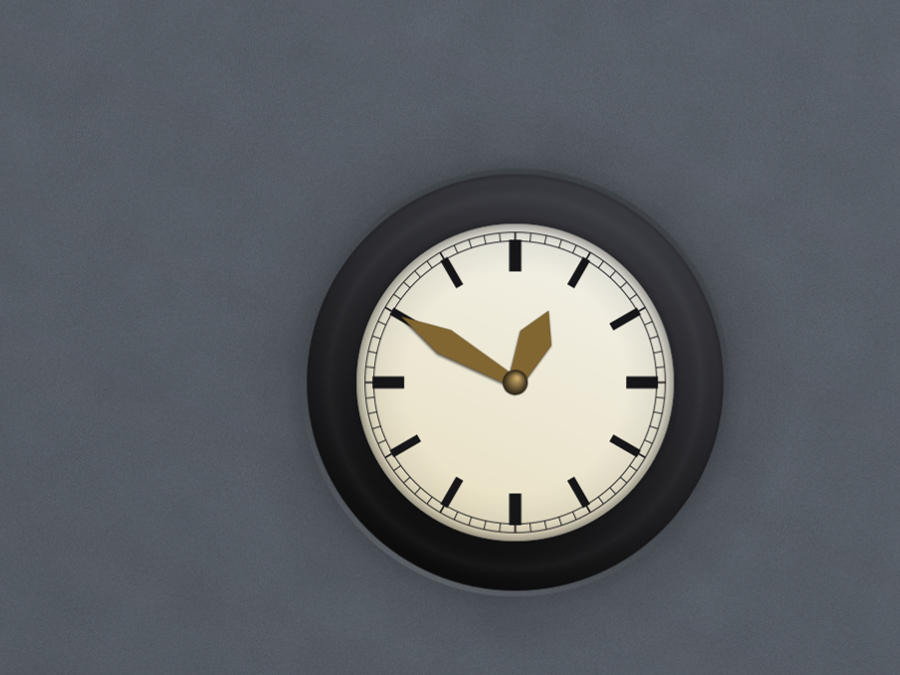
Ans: 12:50
